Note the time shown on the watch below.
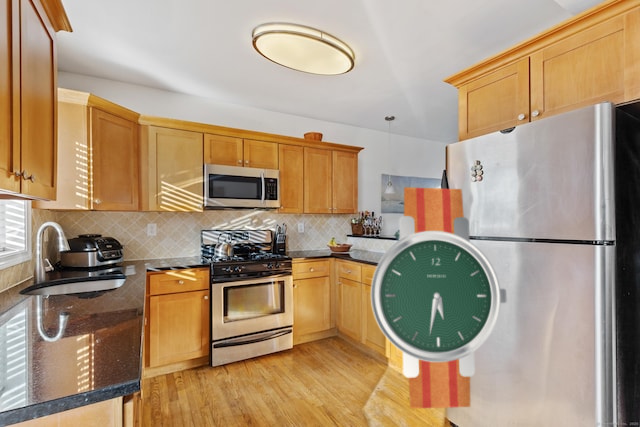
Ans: 5:32
